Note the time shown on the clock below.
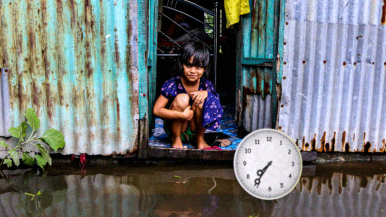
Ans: 7:36
